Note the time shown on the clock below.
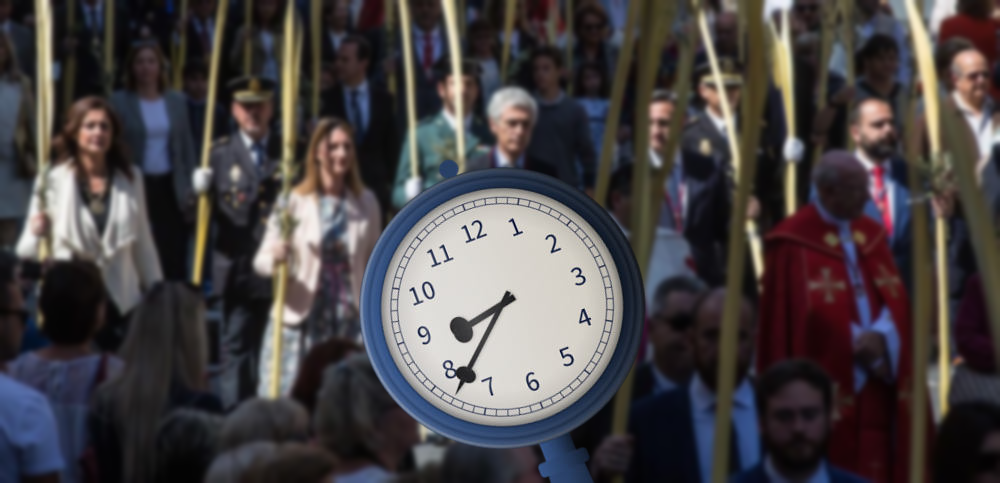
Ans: 8:38
